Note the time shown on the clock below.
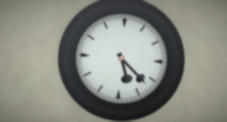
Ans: 5:22
